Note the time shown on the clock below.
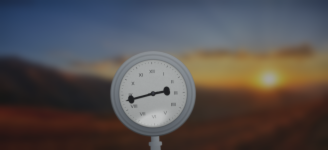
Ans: 2:43
